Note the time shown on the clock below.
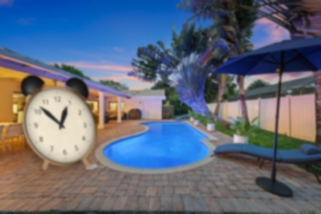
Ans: 12:52
